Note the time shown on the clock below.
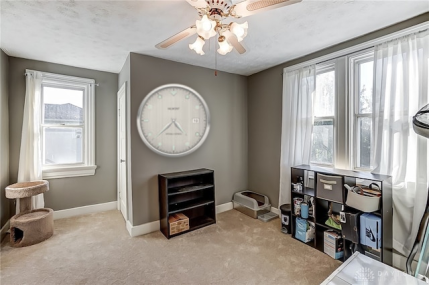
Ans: 4:38
